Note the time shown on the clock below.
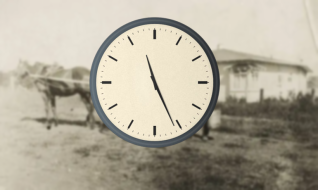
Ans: 11:26
